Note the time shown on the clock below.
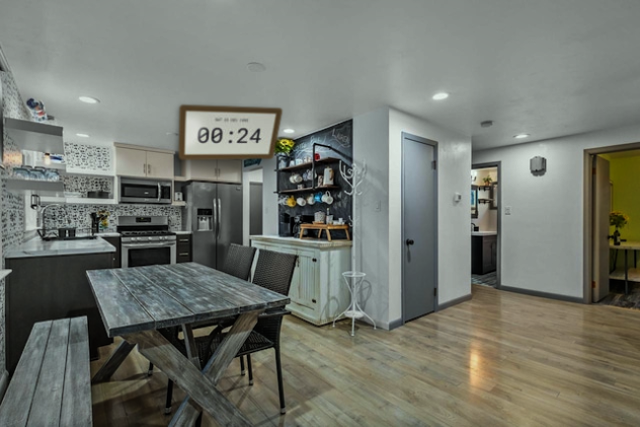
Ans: 0:24
